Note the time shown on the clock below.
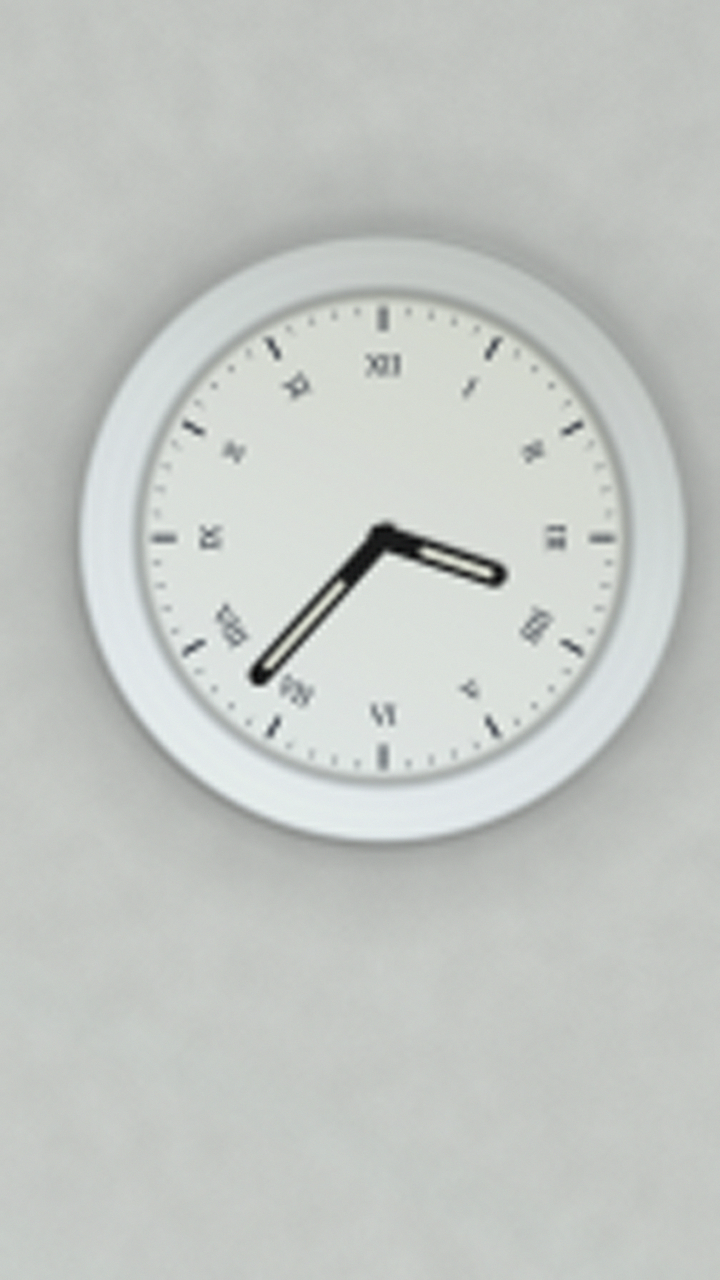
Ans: 3:37
